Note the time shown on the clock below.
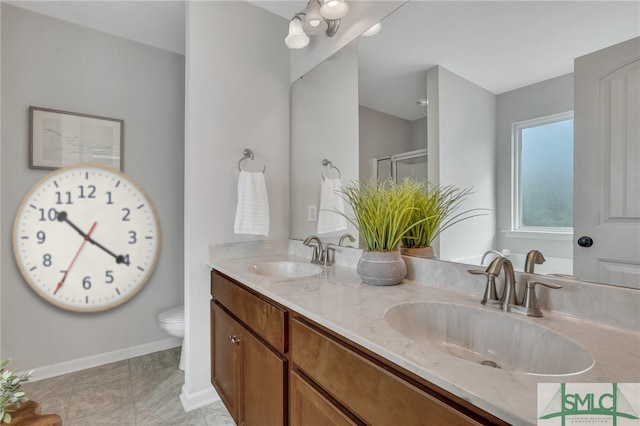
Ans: 10:20:35
